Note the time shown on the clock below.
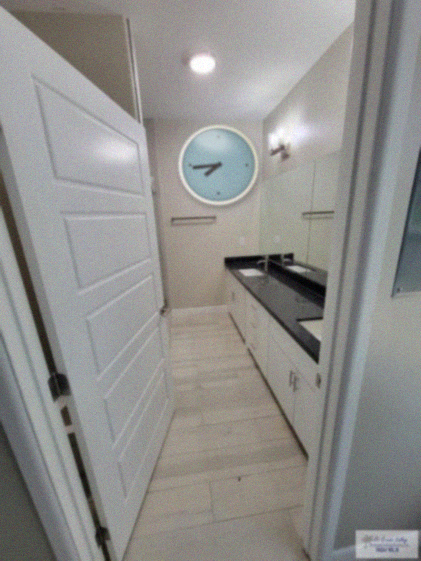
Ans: 7:44
